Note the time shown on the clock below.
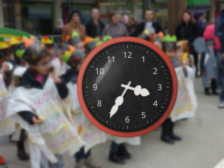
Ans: 3:35
